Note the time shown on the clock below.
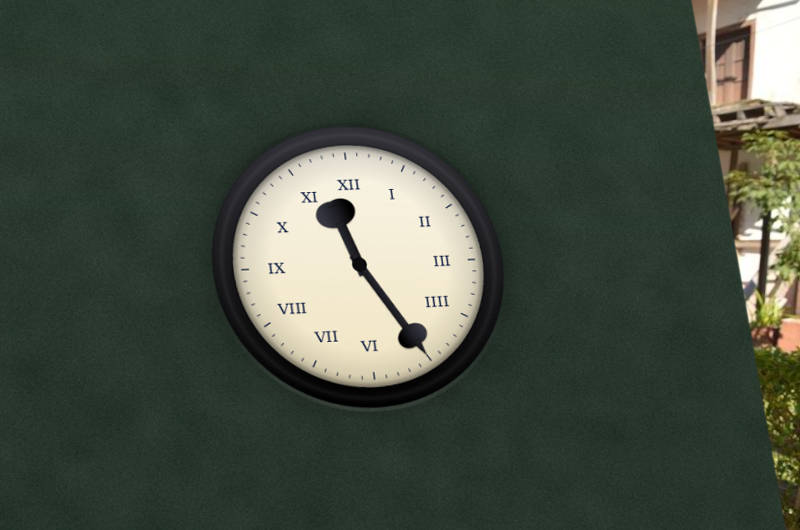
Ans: 11:25
